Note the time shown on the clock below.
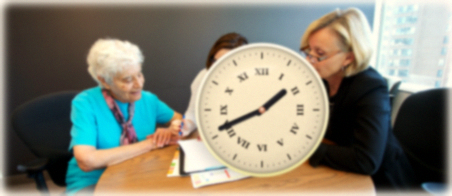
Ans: 1:41
